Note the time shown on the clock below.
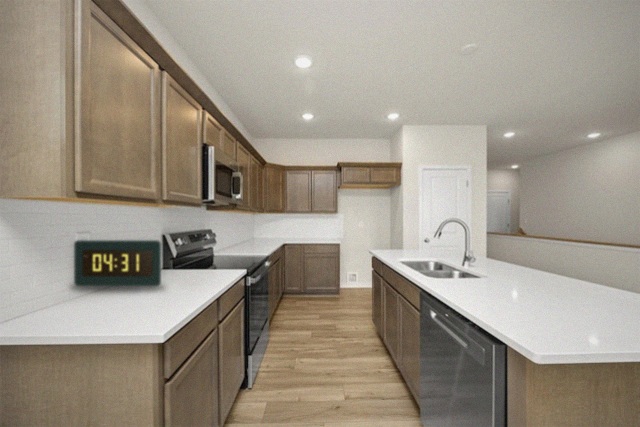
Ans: 4:31
